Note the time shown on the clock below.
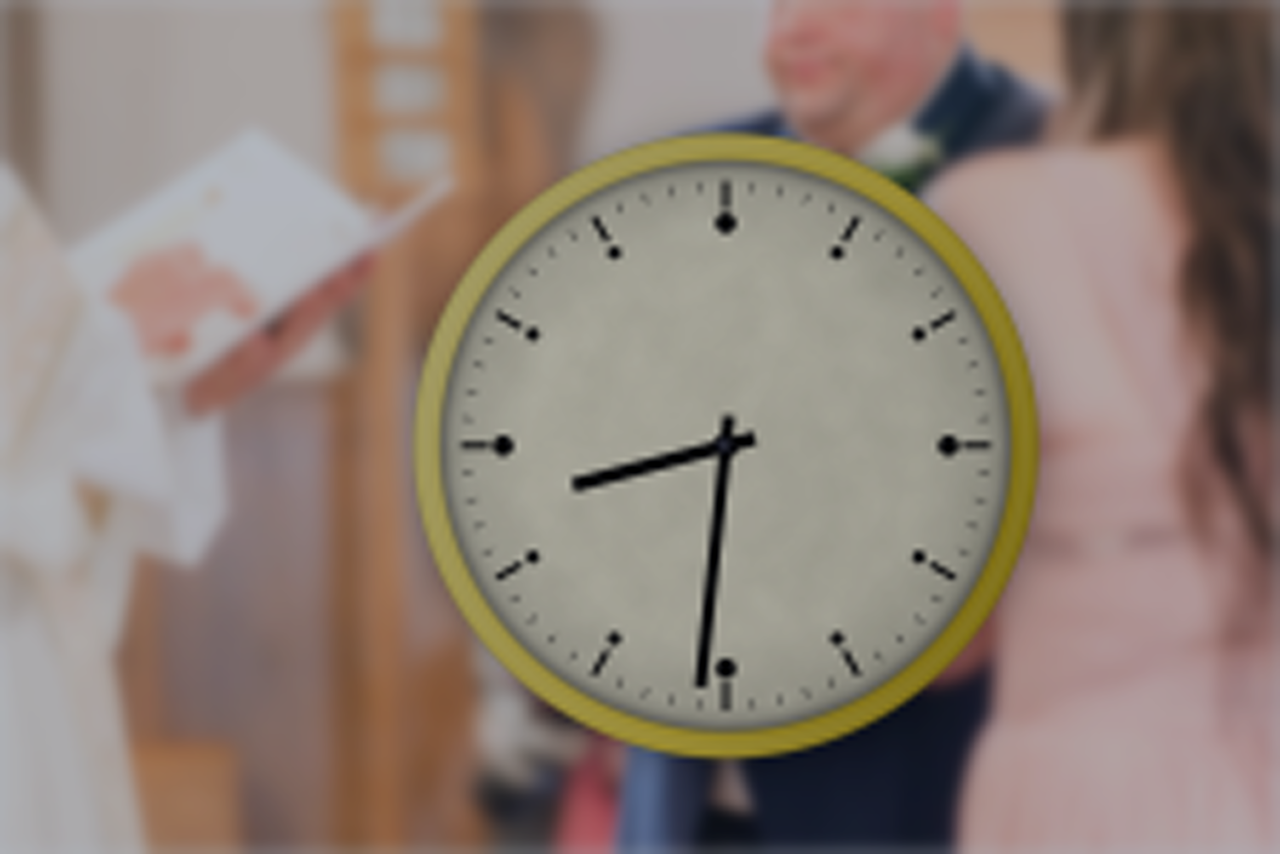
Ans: 8:31
